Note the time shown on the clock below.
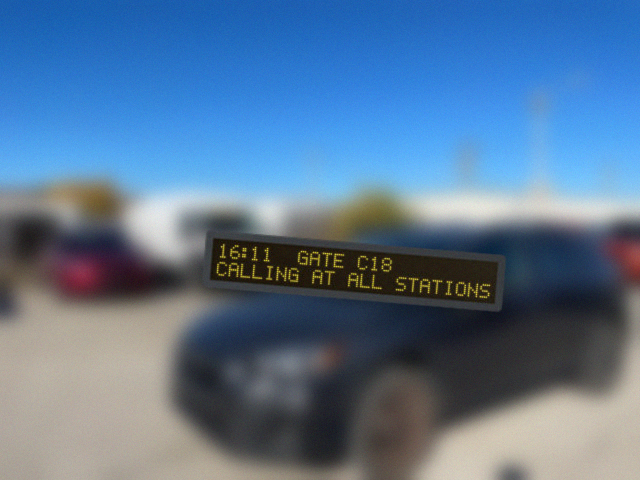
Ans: 16:11
